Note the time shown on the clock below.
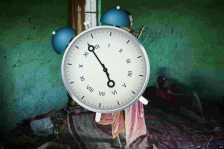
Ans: 5:58
